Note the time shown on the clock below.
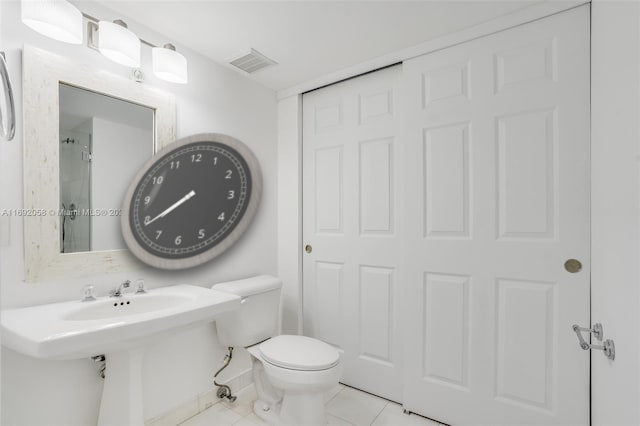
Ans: 7:39
